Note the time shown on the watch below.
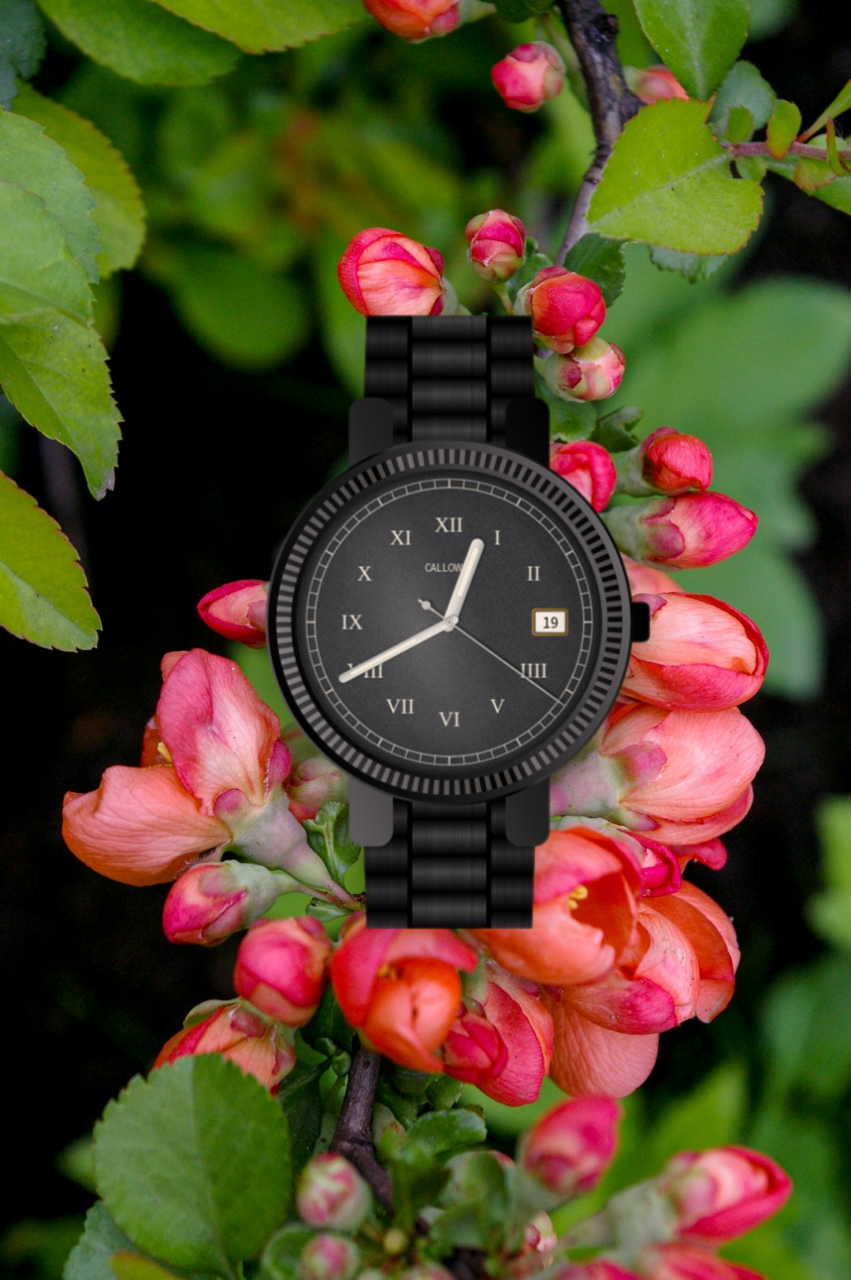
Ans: 12:40:21
